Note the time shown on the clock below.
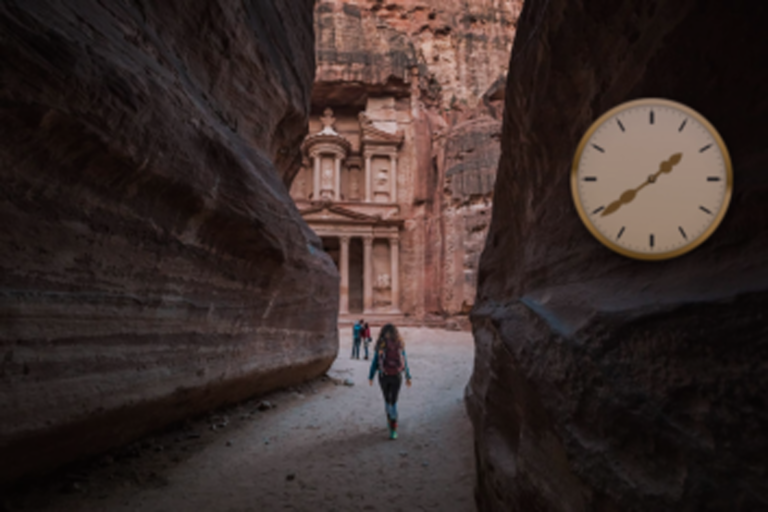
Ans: 1:39
